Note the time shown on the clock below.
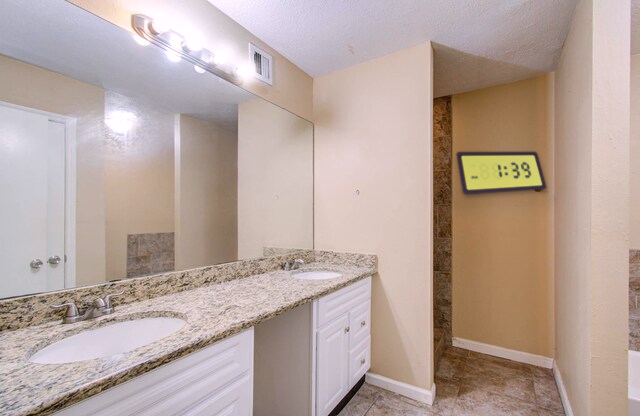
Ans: 1:39
